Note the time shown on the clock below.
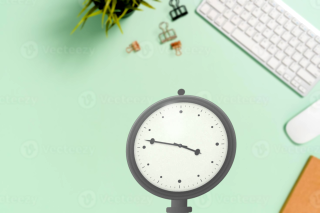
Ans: 3:47
